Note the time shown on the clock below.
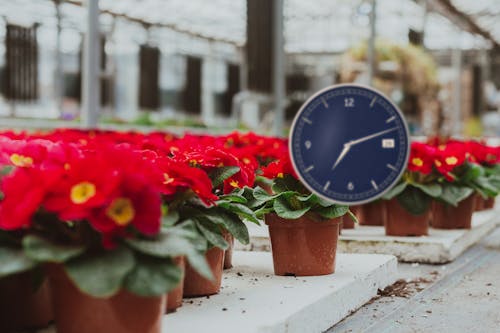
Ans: 7:12
